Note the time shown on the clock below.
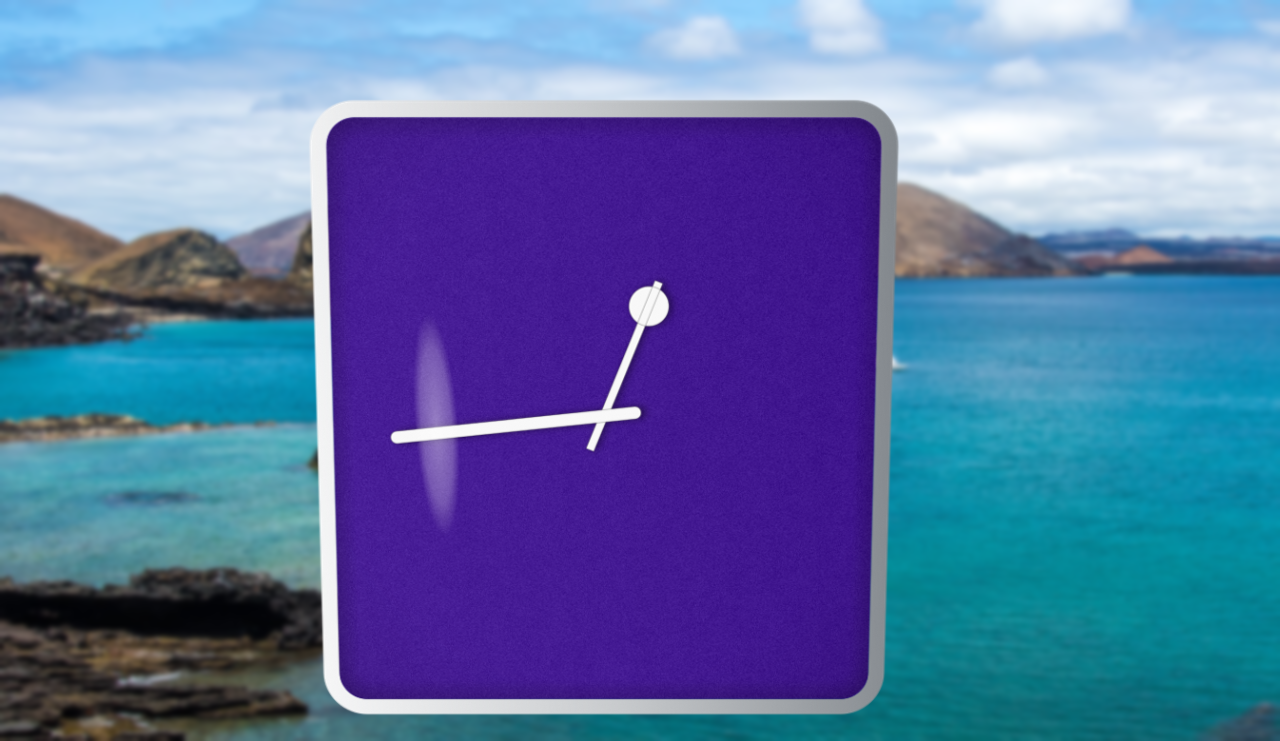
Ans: 12:44
